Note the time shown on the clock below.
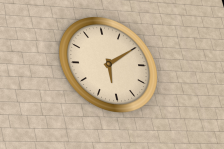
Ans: 6:10
